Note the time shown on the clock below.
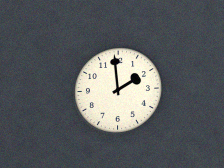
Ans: 1:59
